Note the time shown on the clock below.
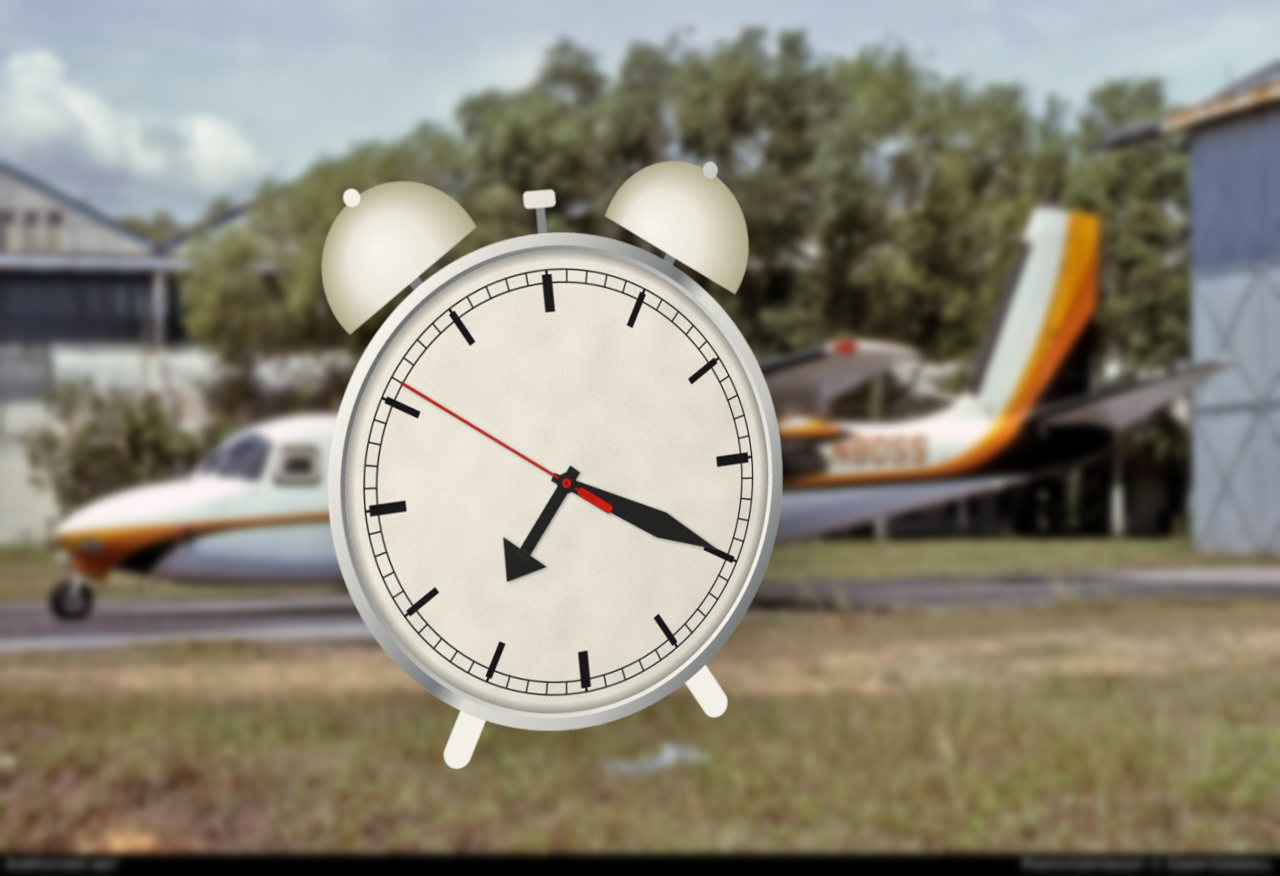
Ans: 7:19:51
